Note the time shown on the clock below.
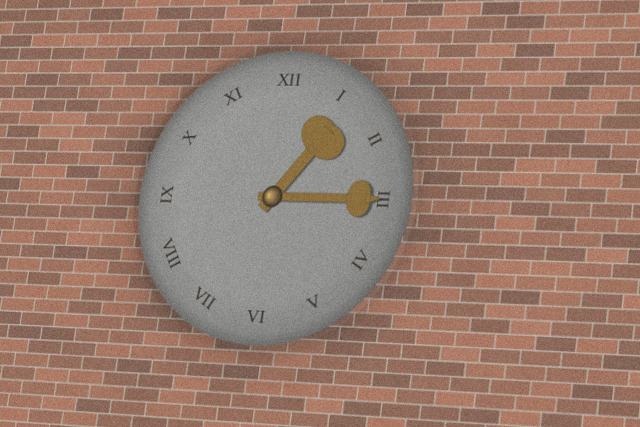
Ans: 1:15
